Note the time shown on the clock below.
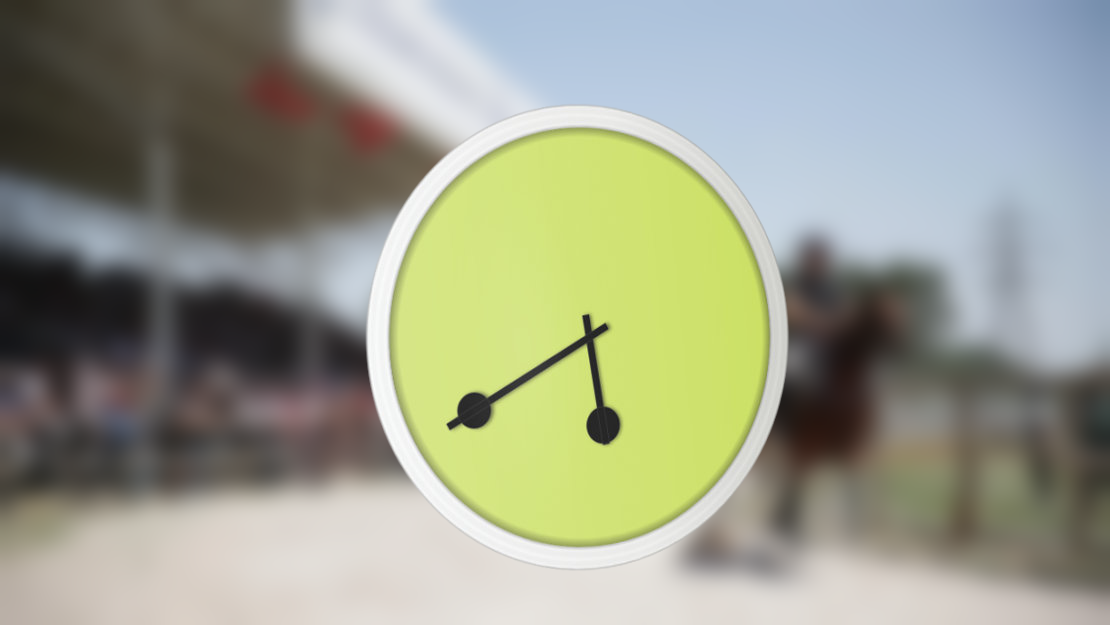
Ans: 5:40
